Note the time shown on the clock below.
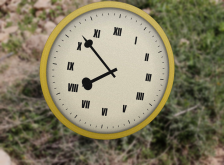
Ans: 7:52
